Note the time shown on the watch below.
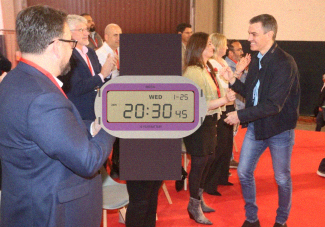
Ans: 20:30:45
